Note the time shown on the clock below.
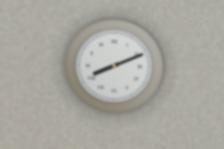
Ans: 8:11
